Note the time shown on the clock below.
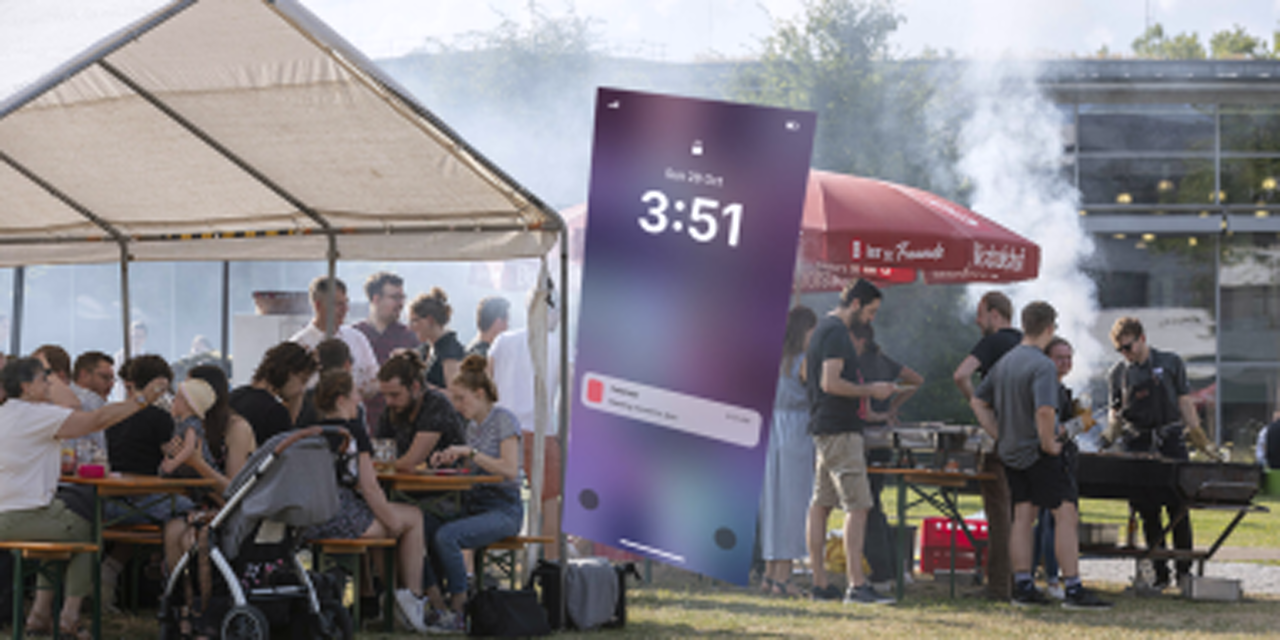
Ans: 3:51
